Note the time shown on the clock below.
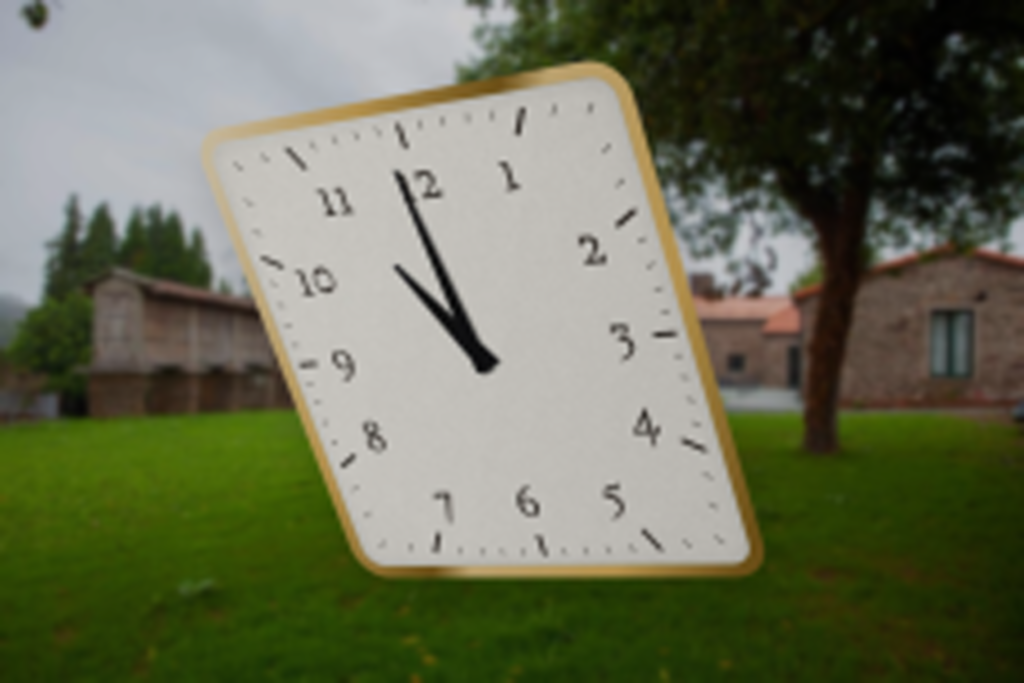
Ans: 10:59
